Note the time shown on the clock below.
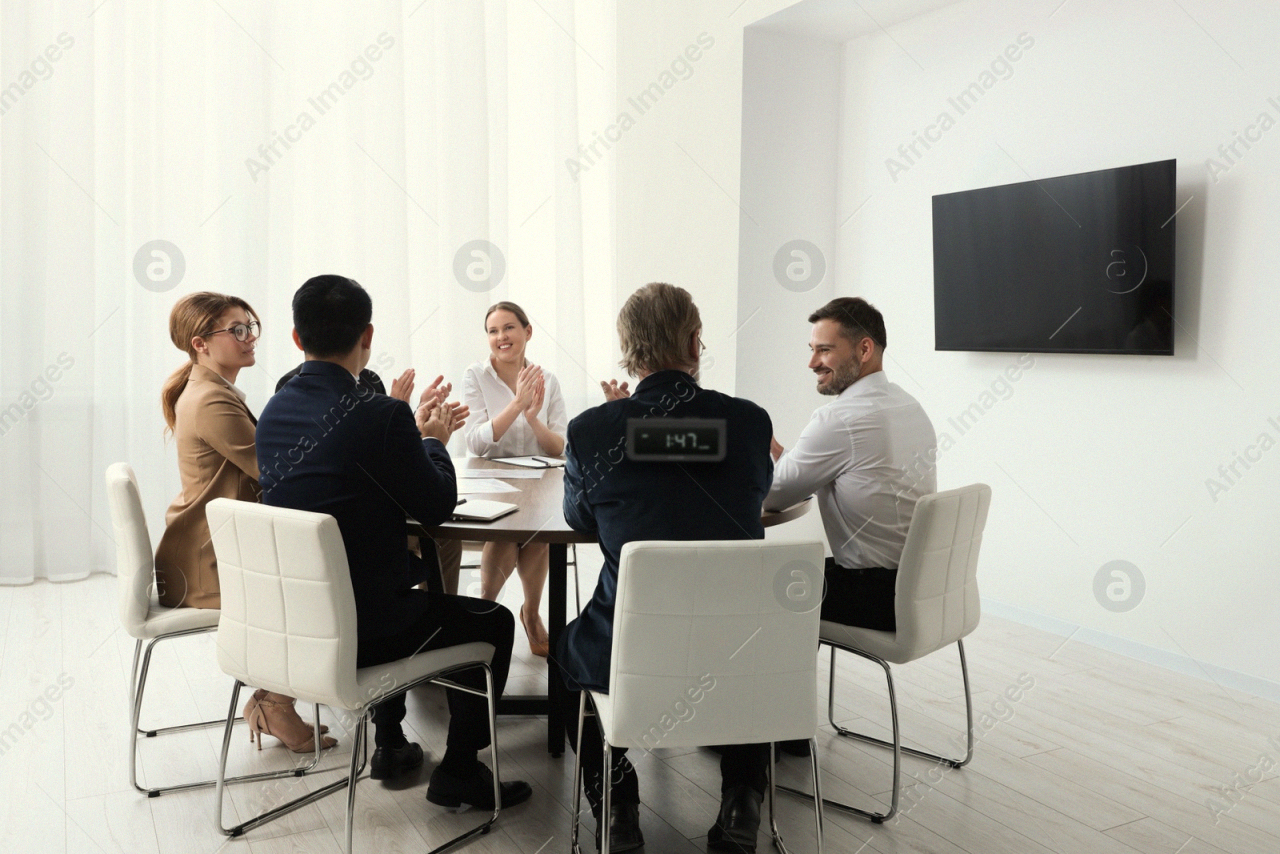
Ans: 1:47
